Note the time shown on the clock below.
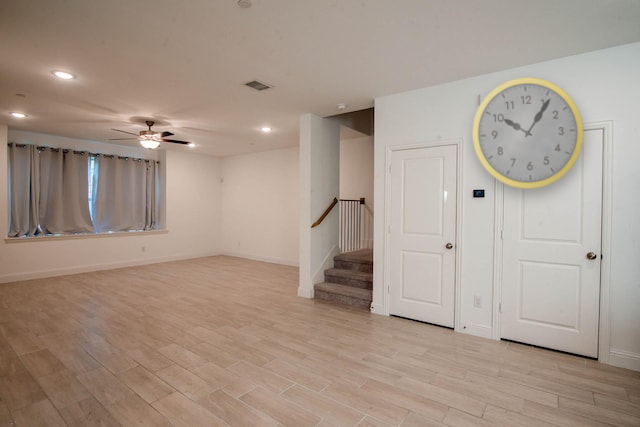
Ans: 10:06
